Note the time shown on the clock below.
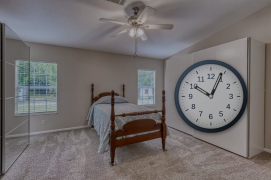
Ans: 10:04
